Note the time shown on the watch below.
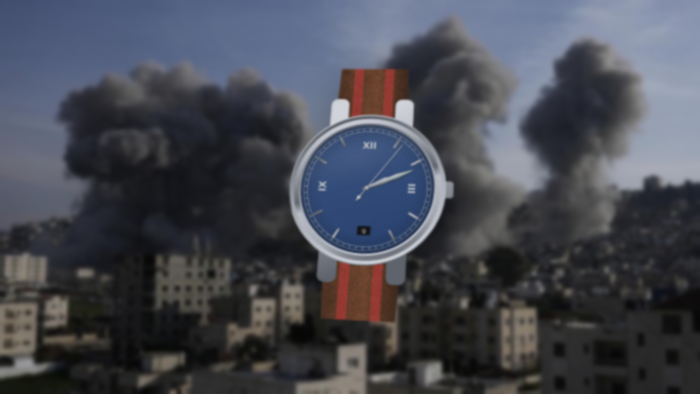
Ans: 2:11:06
